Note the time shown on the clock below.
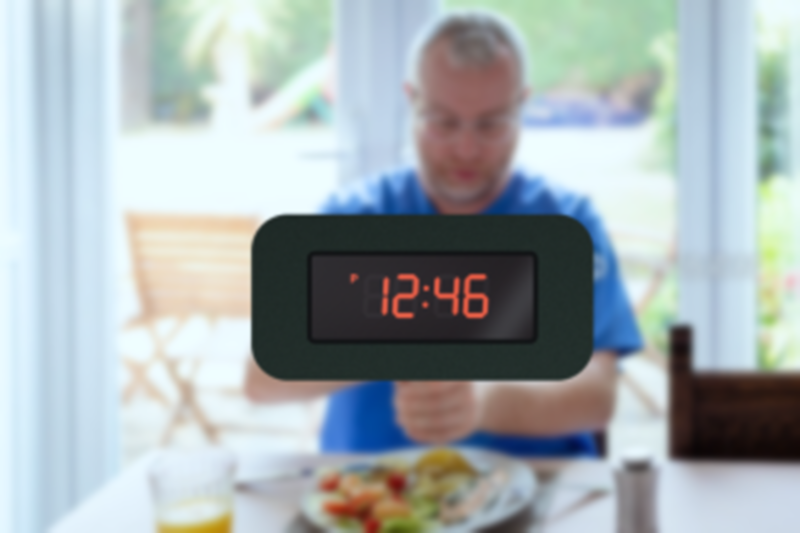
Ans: 12:46
